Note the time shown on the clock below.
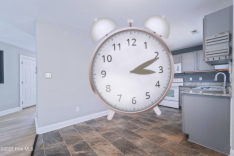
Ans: 3:11
